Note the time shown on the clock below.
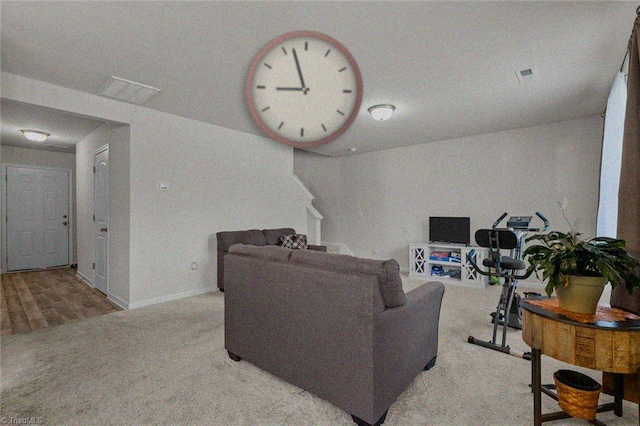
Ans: 8:57
